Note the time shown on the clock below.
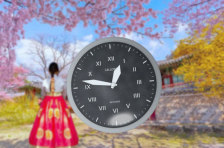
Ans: 12:47
